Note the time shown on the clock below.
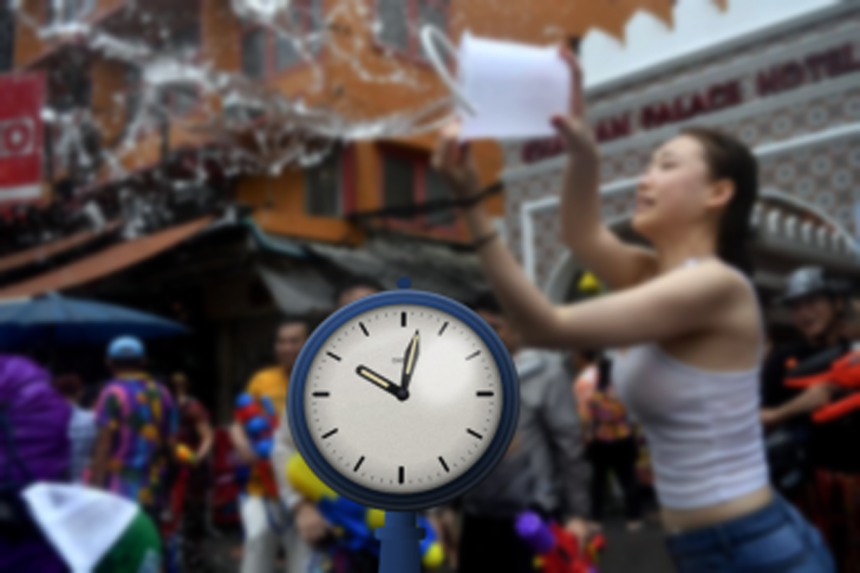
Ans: 10:02
